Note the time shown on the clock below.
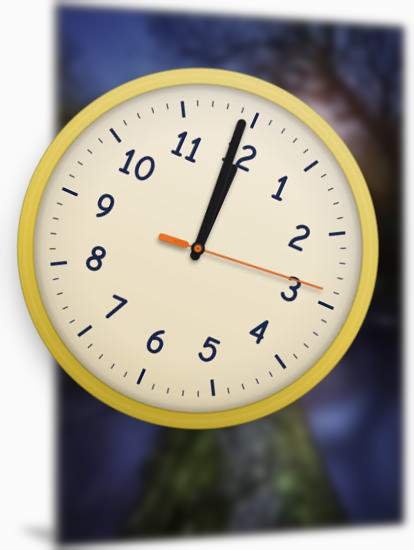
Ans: 11:59:14
